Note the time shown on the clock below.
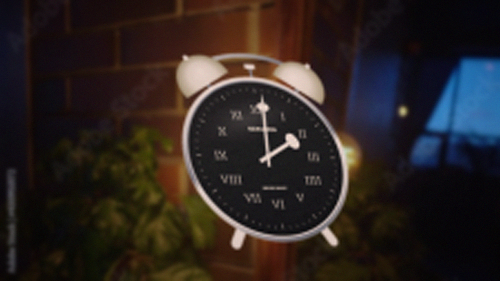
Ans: 2:01
